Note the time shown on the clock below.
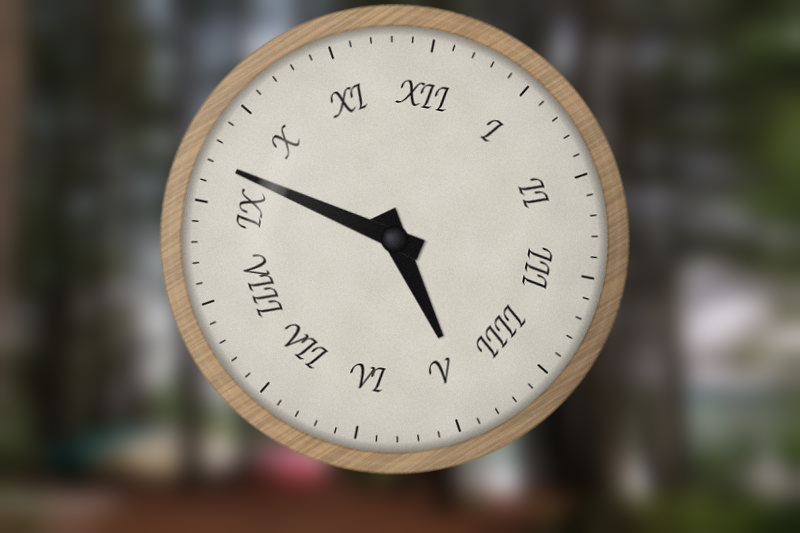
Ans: 4:47
